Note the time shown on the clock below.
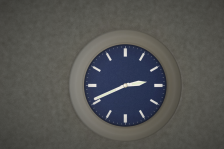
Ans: 2:41
